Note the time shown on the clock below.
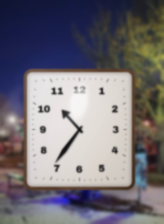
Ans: 10:36
